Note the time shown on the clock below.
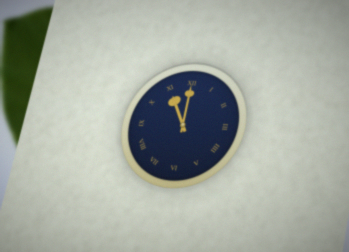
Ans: 11:00
